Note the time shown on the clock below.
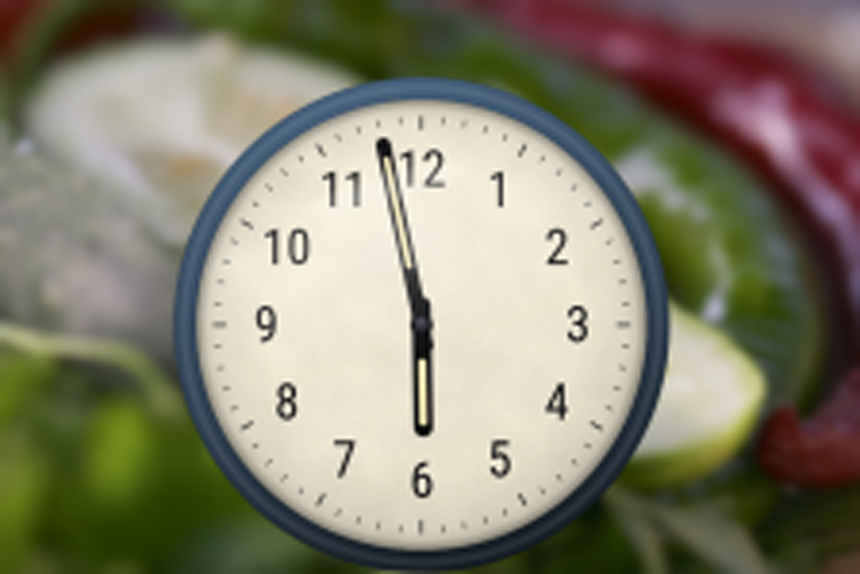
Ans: 5:58
